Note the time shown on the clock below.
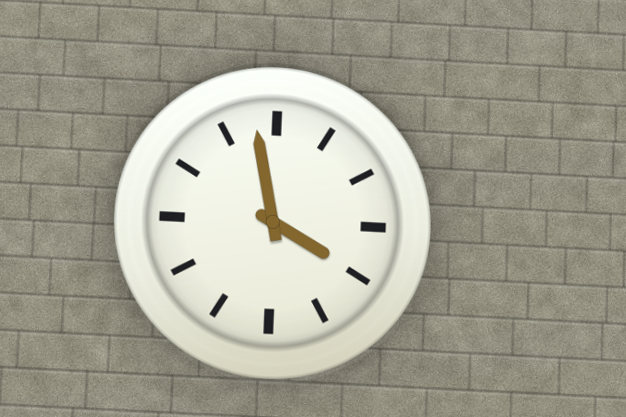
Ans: 3:58
